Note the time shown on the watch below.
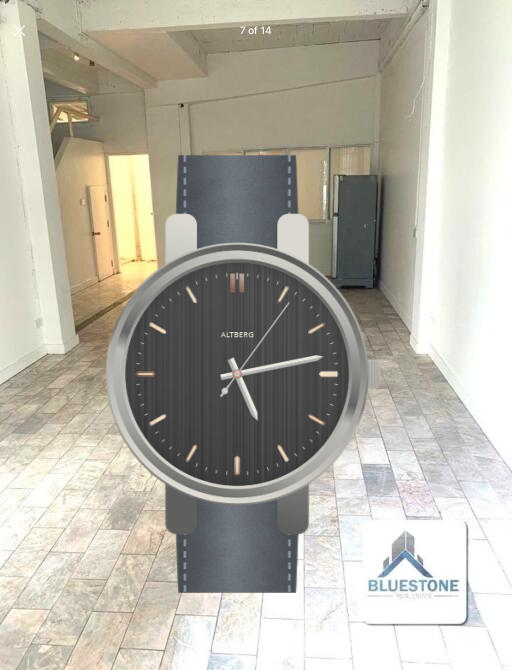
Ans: 5:13:06
